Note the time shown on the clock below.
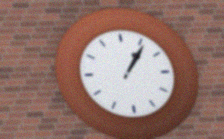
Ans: 1:06
